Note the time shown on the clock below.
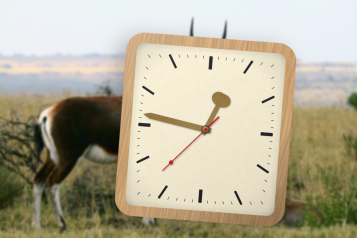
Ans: 12:46:37
